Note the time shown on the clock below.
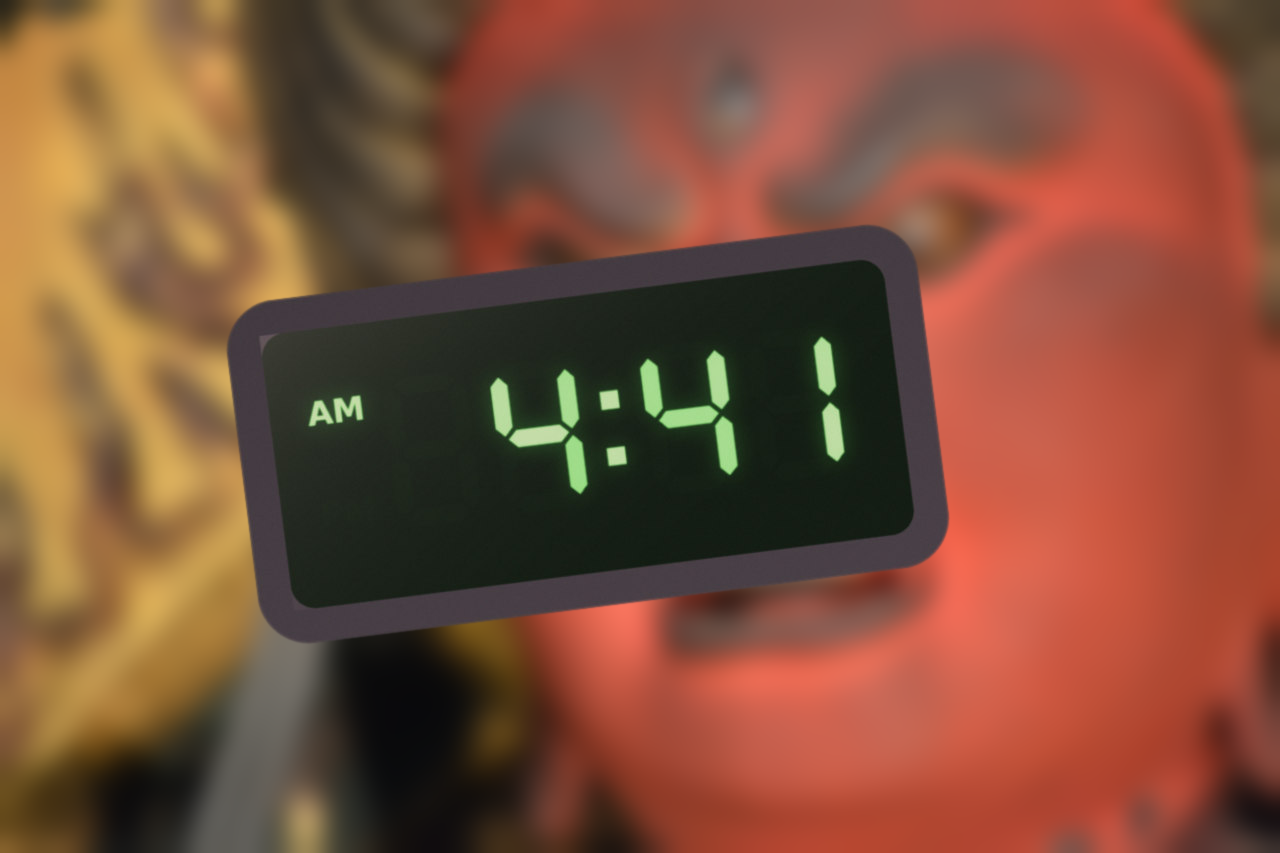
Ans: 4:41
